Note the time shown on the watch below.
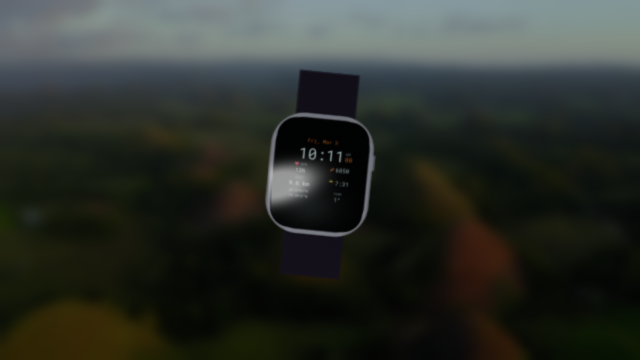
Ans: 10:11
